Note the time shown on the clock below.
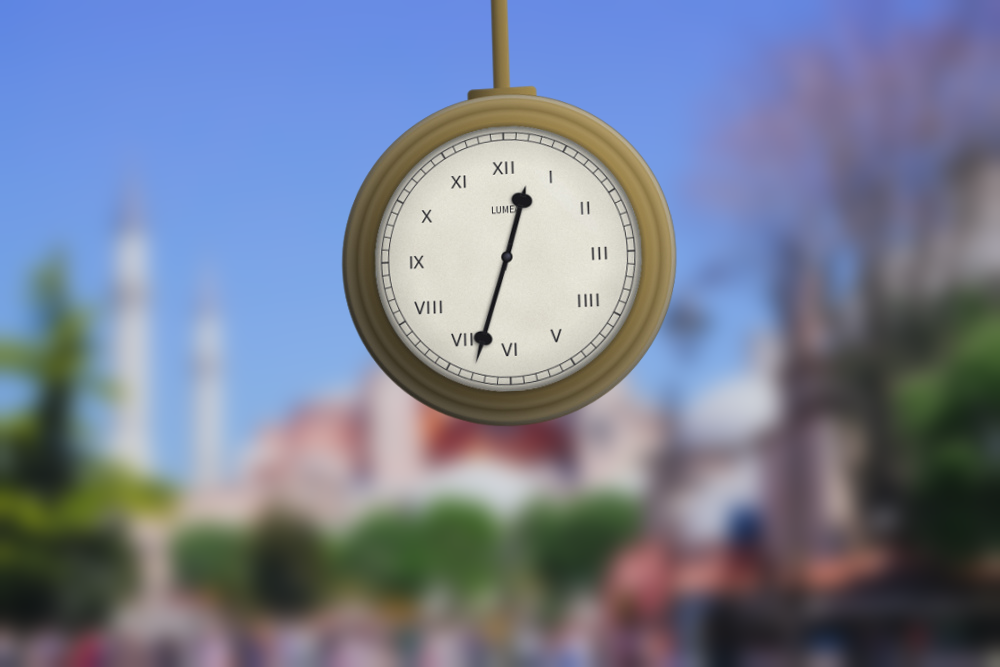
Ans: 12:33
